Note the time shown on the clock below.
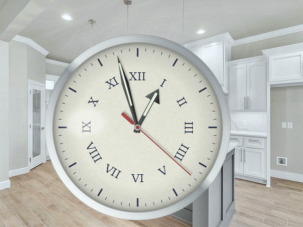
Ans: 12:57:22
